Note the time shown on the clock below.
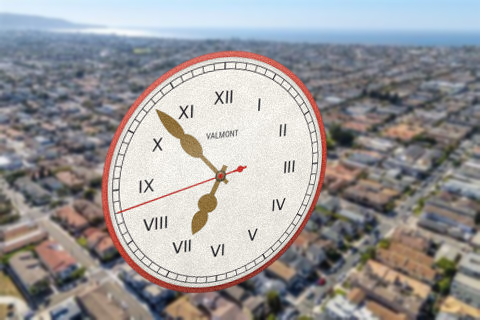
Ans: 6:52:43
